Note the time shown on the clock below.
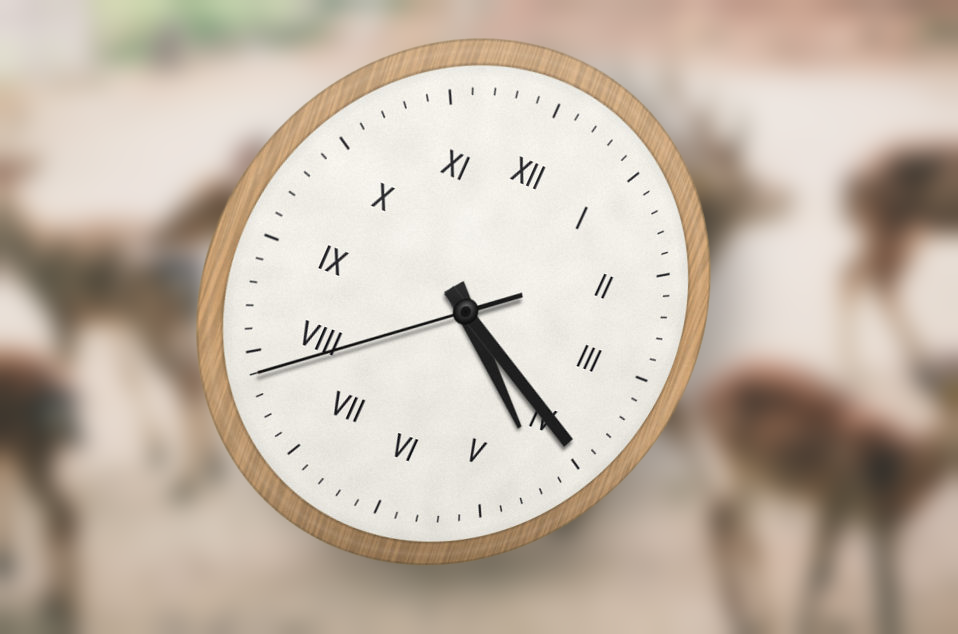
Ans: 4:19:39
